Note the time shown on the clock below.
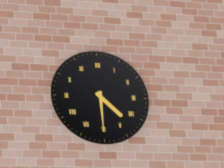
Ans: 4:30
